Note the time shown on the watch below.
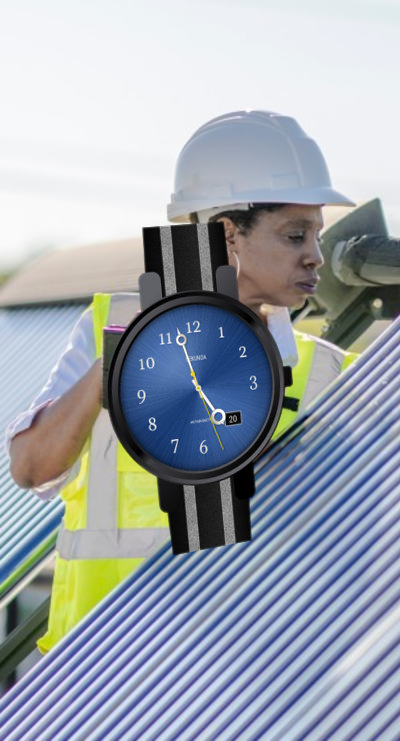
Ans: 4:57:27
